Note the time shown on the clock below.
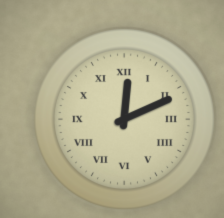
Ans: 12:11
